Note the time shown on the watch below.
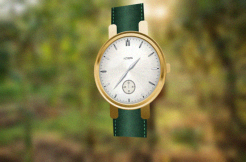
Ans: 1:37
